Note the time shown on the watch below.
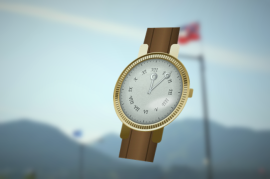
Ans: 12:07
